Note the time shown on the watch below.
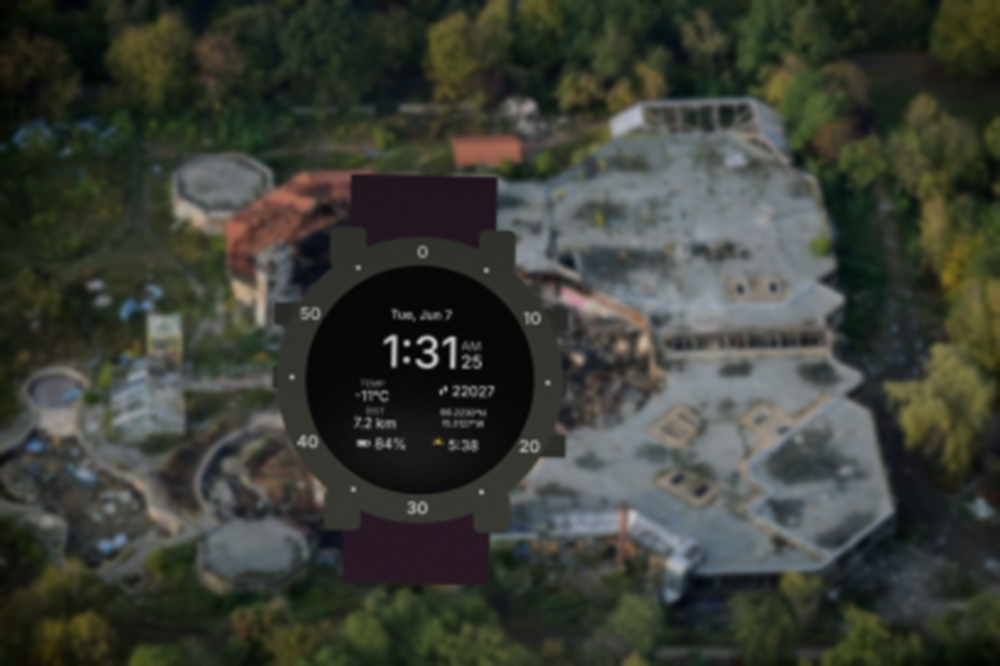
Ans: 1:31
